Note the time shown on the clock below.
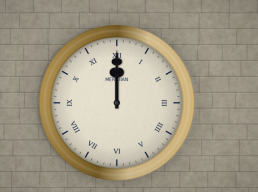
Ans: 12:00
